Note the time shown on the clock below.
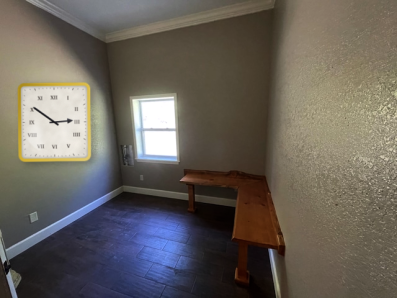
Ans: 2:51
